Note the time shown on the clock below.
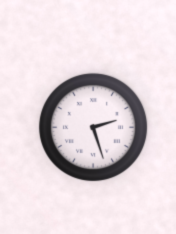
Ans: 2:27
